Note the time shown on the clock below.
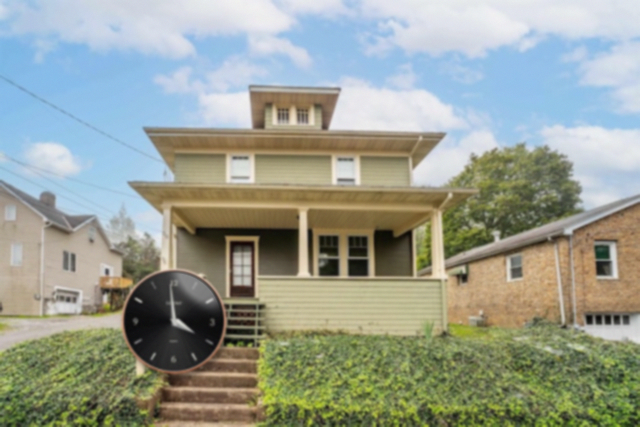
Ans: 3:59
